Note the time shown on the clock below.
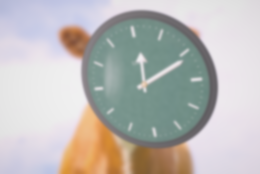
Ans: 12:11
